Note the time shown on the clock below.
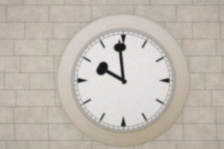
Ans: 9:59
